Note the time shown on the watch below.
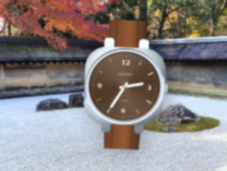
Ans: 2:35
